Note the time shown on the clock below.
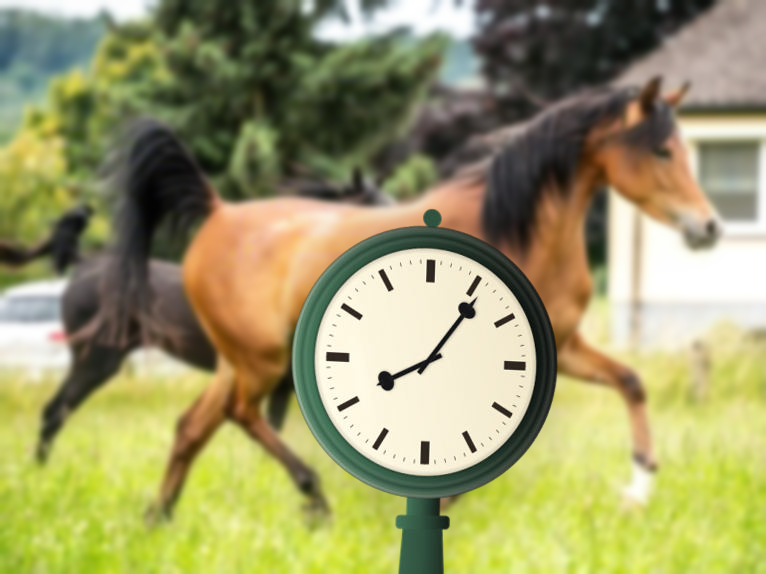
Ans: 8:06
